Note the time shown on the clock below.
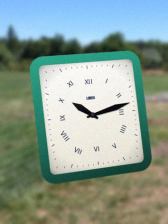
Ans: 10:13
